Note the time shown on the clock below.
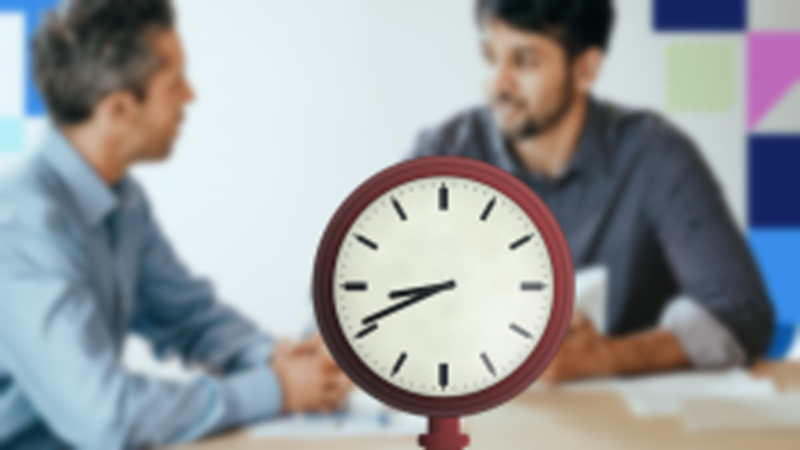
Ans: 8:41
